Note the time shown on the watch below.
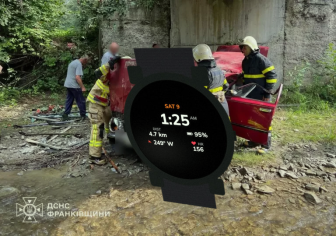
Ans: 1:25
